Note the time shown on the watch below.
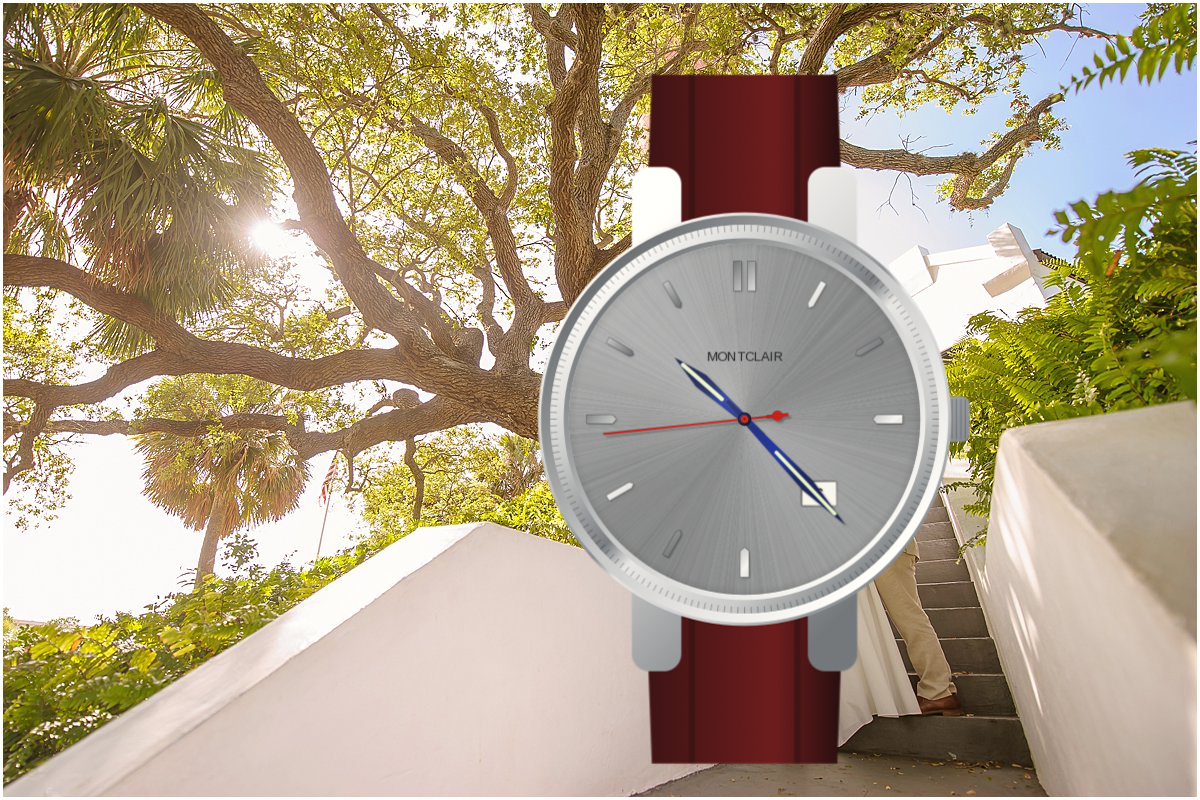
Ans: 10:22:44
